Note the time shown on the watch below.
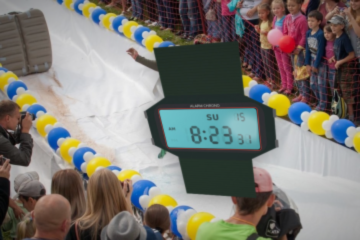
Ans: 8:23:31
